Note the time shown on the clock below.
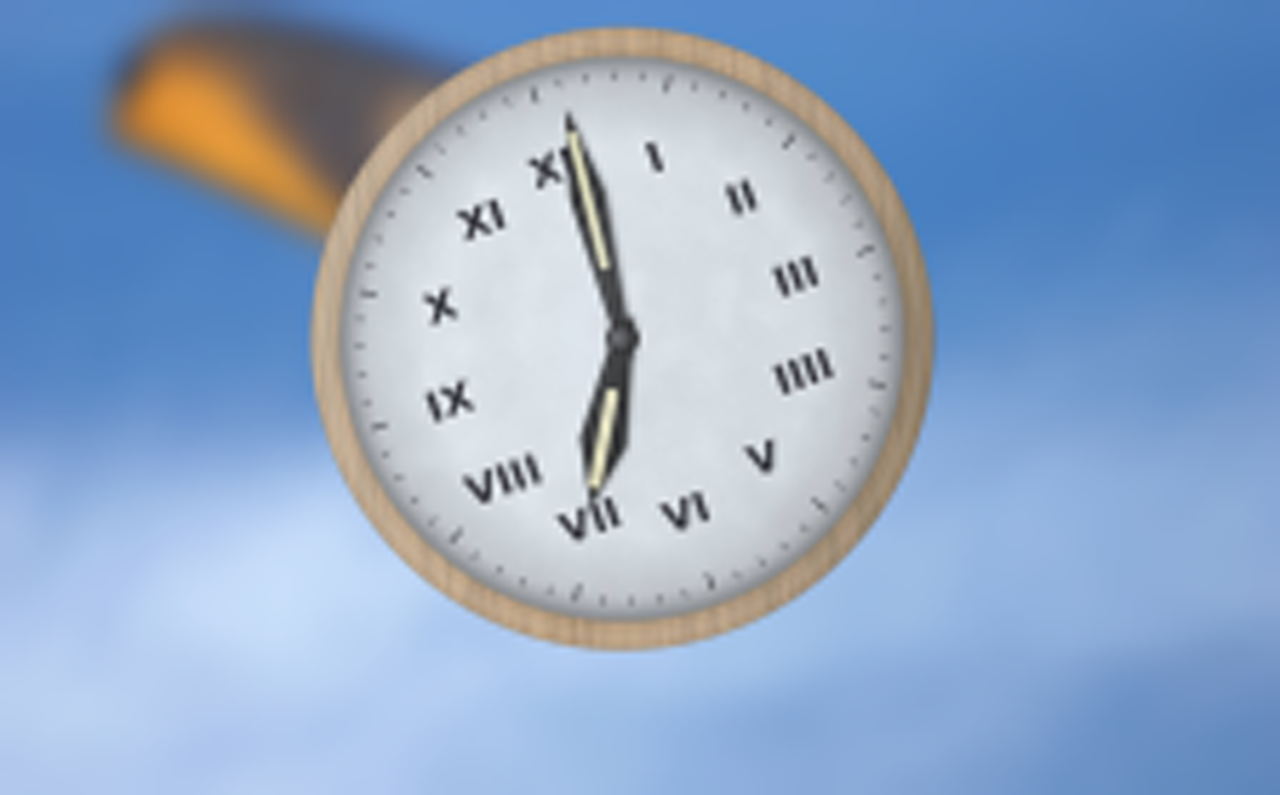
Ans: 7:01
